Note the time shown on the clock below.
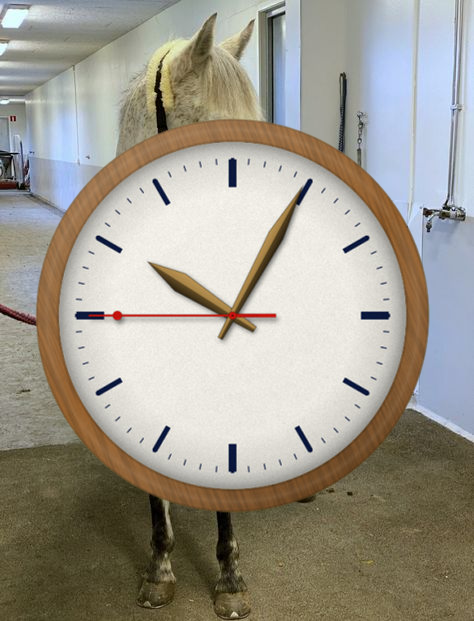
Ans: 10:04:45
